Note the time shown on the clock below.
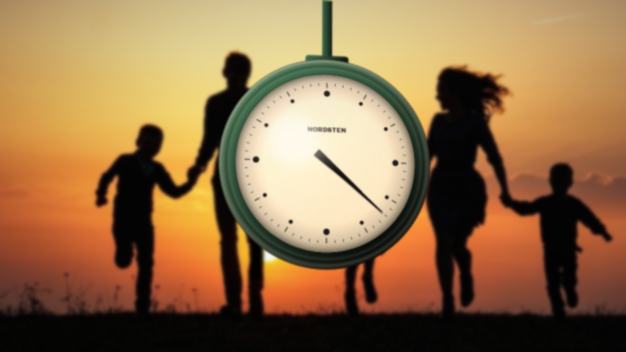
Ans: 4:22
